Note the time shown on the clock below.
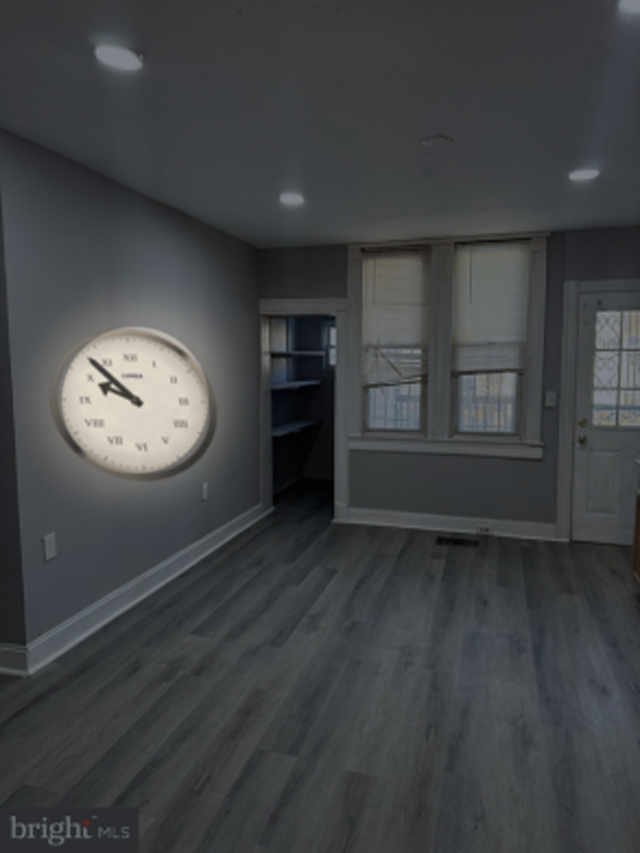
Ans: 9:53
